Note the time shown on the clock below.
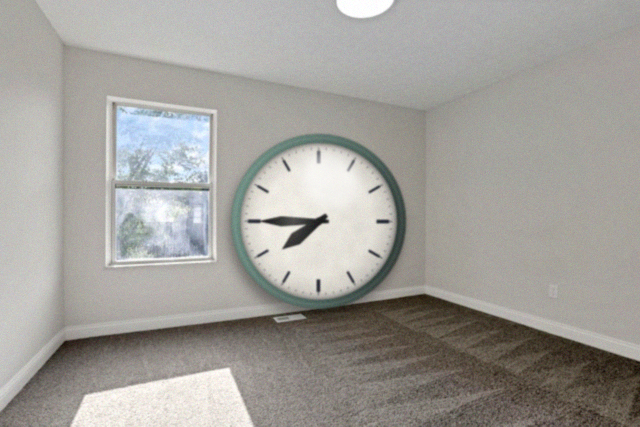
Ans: 7:45
